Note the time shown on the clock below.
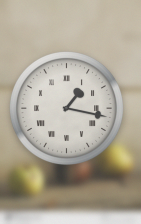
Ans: 1:17
